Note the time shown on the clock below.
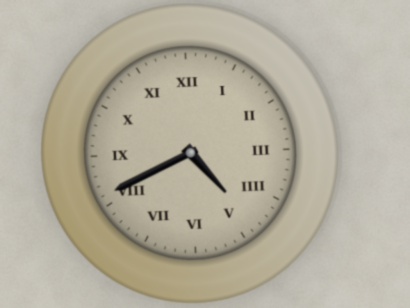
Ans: 4:41
